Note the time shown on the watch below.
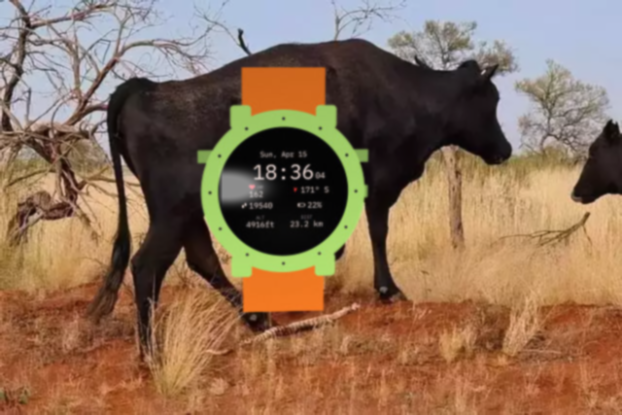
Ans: 18:36
